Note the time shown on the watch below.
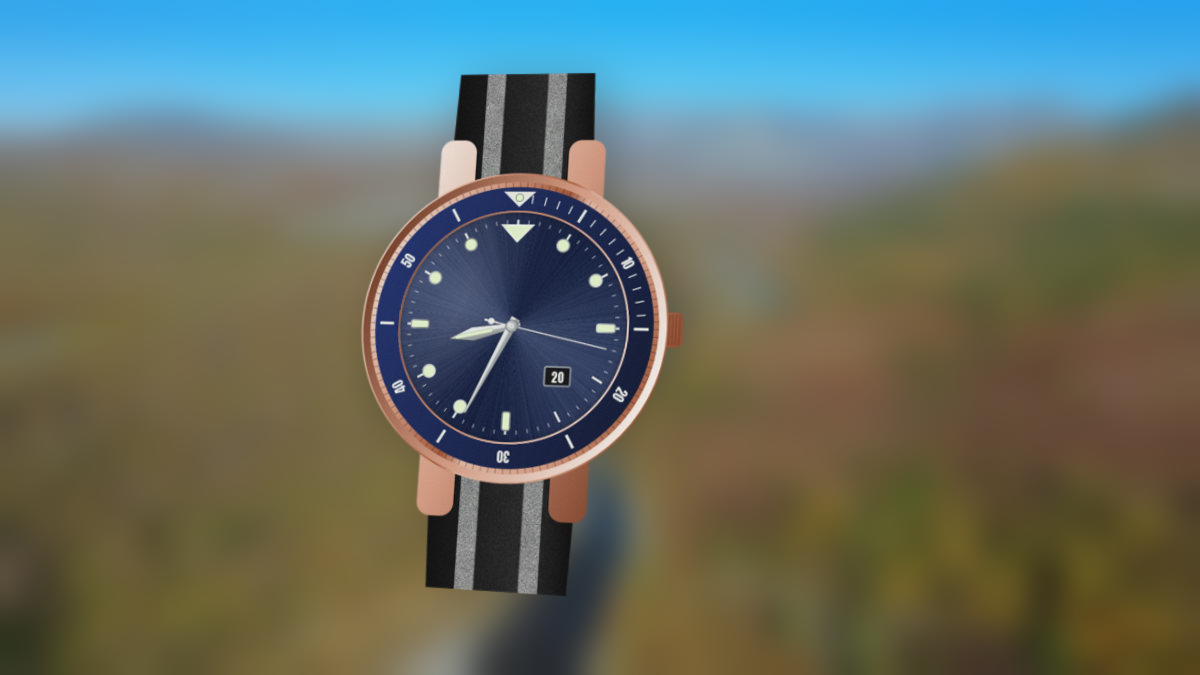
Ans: 8:34:17
